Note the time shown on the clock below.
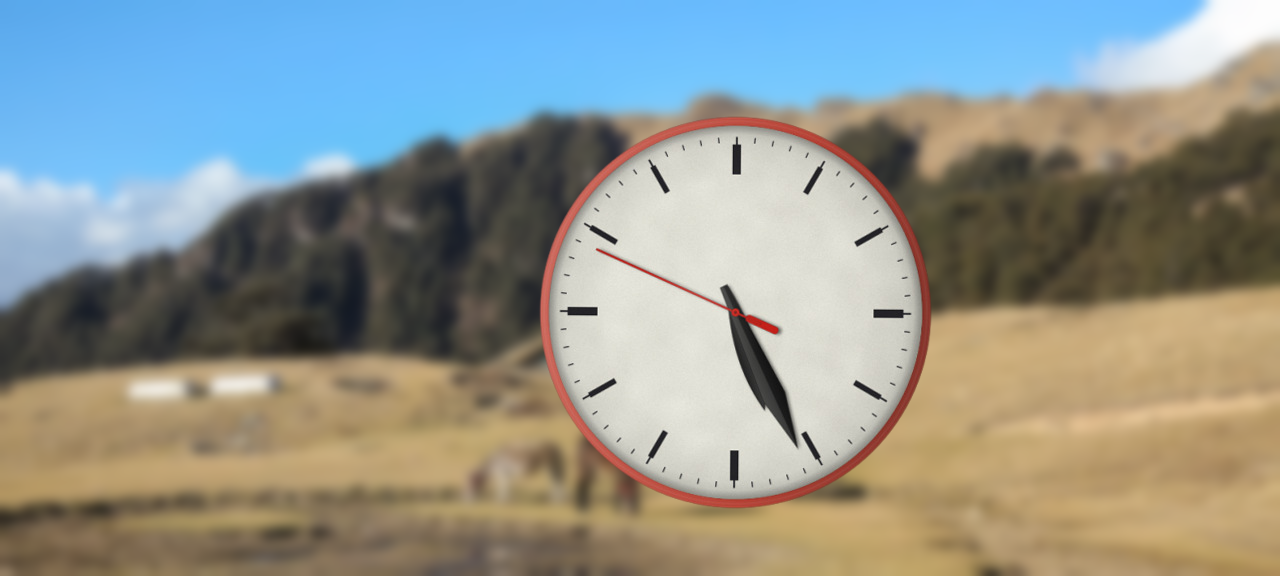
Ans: 5:25:49
